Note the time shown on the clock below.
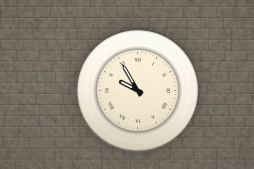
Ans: 9:55
